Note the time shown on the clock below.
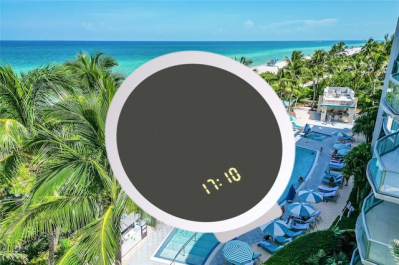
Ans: 17:10
